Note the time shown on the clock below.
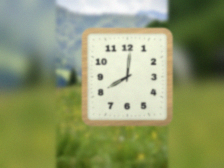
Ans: 8:01
